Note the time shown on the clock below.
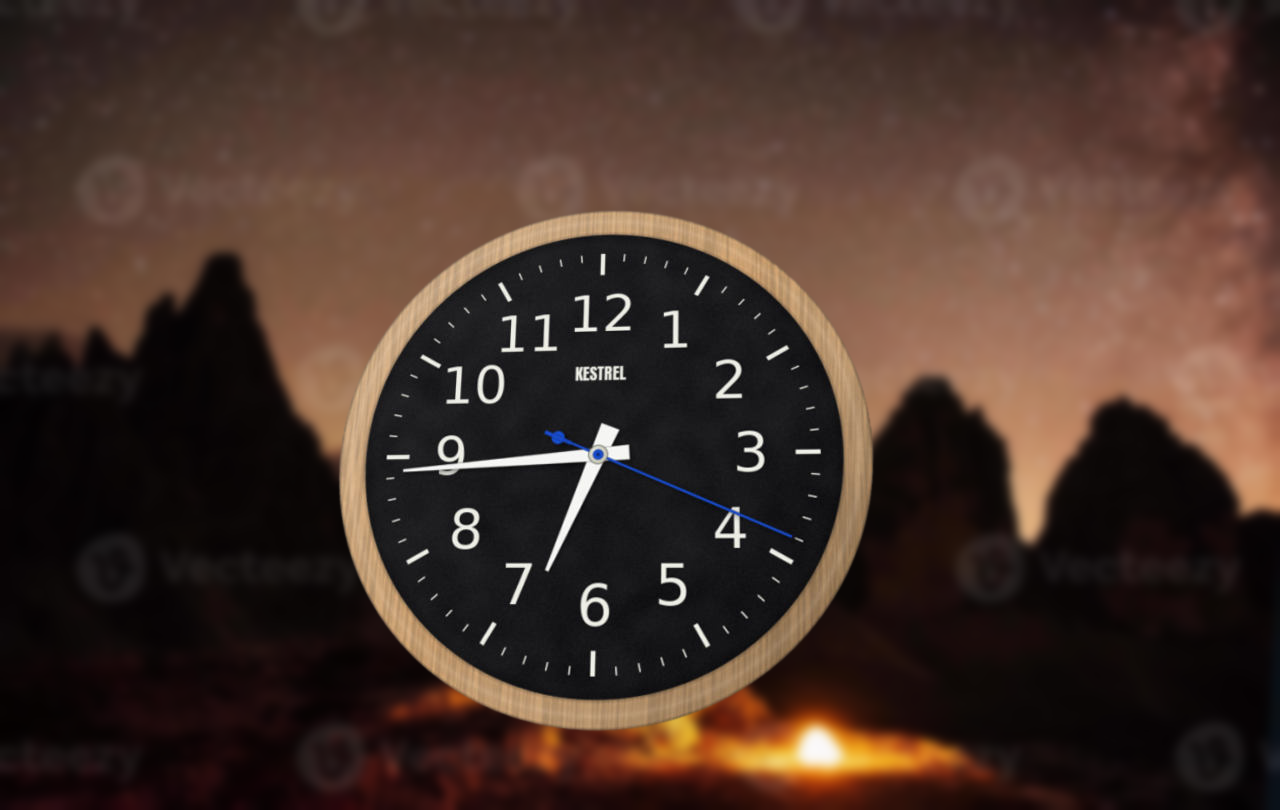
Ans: 6:44:19
